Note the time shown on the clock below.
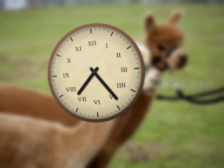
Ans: 7:24
